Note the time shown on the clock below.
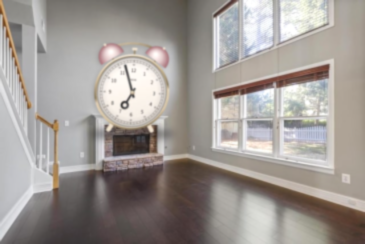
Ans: 6:57
